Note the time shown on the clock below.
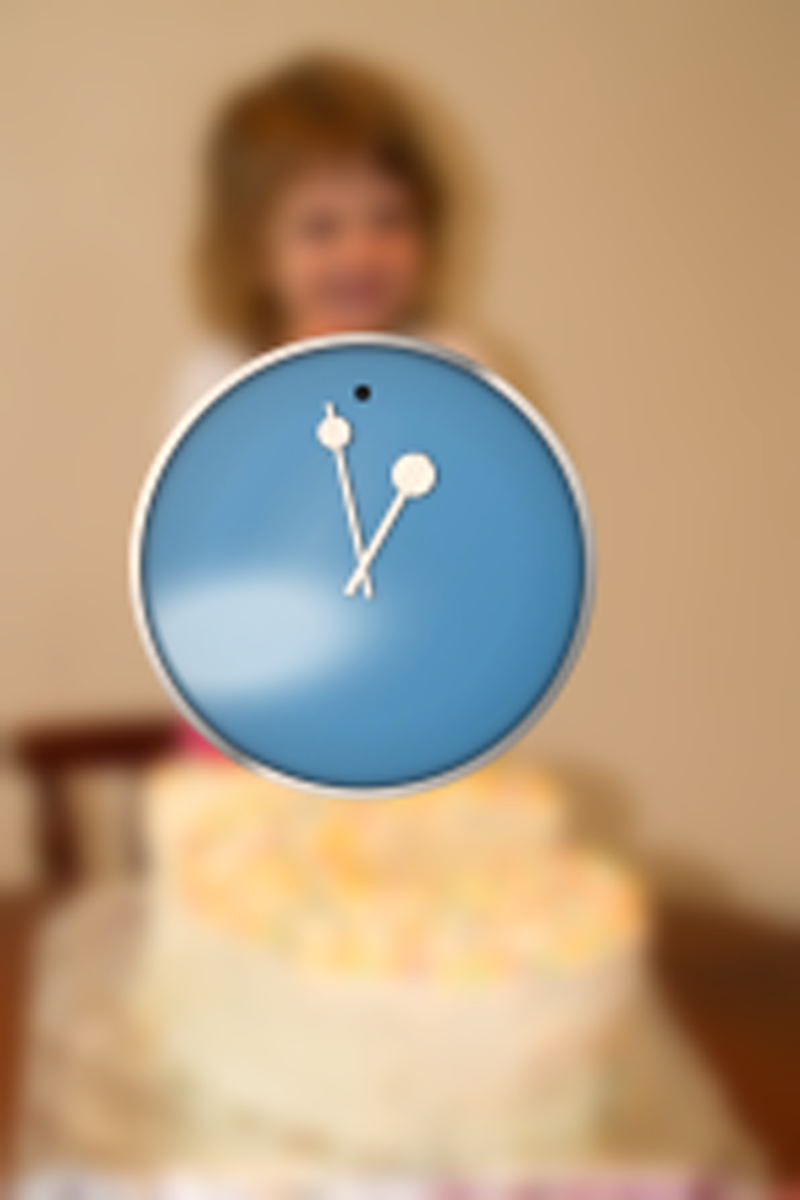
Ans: 12:58
